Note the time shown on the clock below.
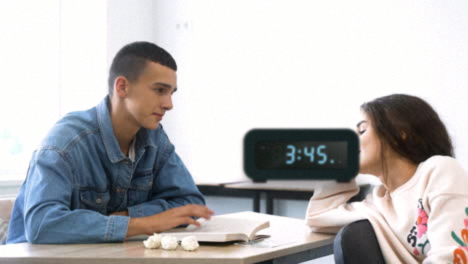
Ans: 3:45
